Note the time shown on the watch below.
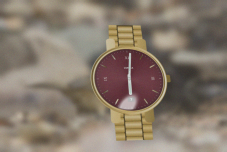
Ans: 6:01
